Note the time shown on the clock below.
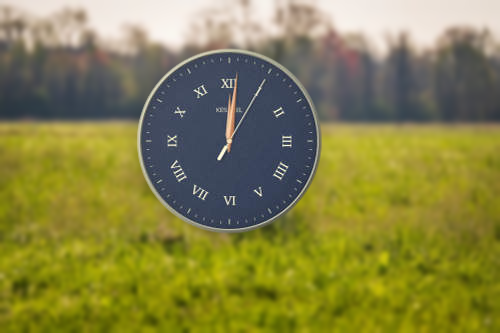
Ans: 12:01:05
